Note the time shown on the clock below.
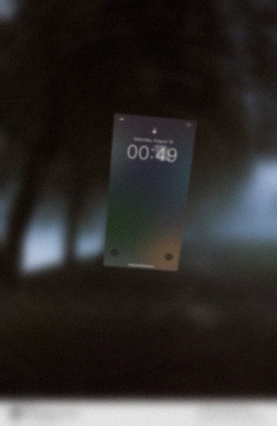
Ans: 0:49
